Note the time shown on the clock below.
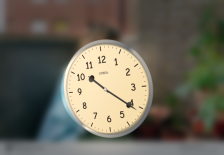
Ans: 10:21
